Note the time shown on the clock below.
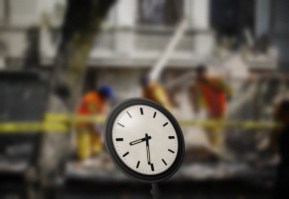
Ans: 8:31
